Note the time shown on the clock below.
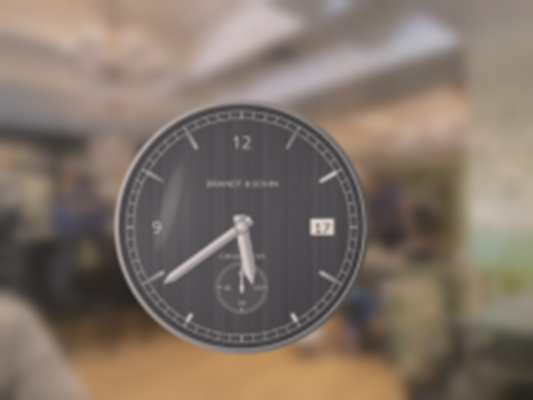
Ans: 5:39
